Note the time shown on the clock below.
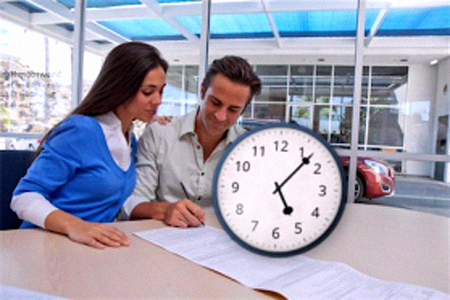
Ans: 5:07
